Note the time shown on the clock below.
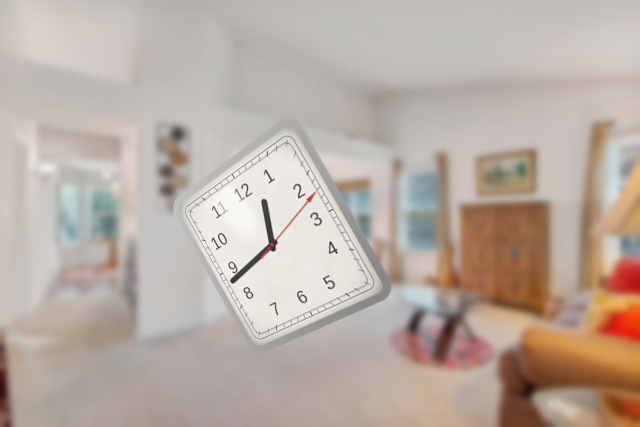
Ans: 12:43:12
